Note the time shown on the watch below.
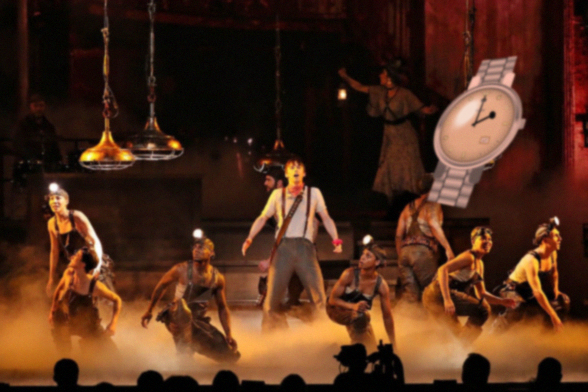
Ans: 2:00
